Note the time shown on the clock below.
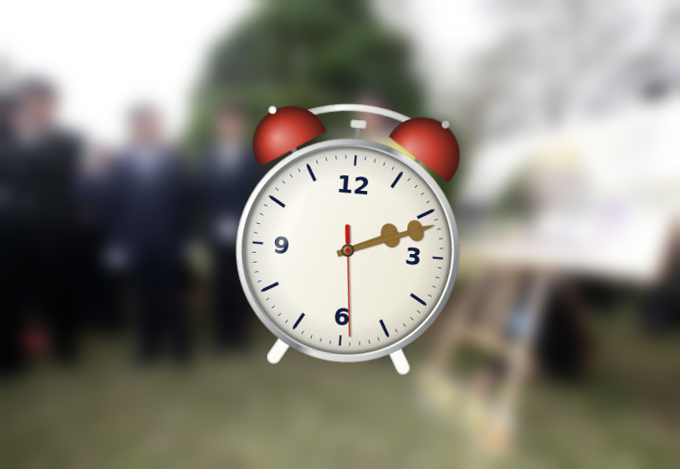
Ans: 2:11:29
